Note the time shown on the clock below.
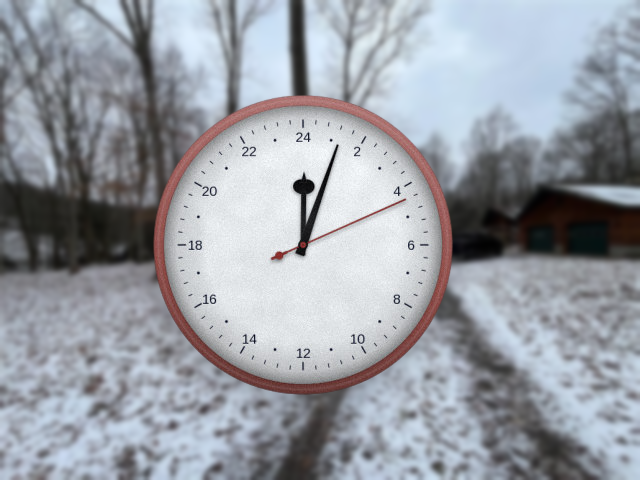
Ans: 0:03:11
